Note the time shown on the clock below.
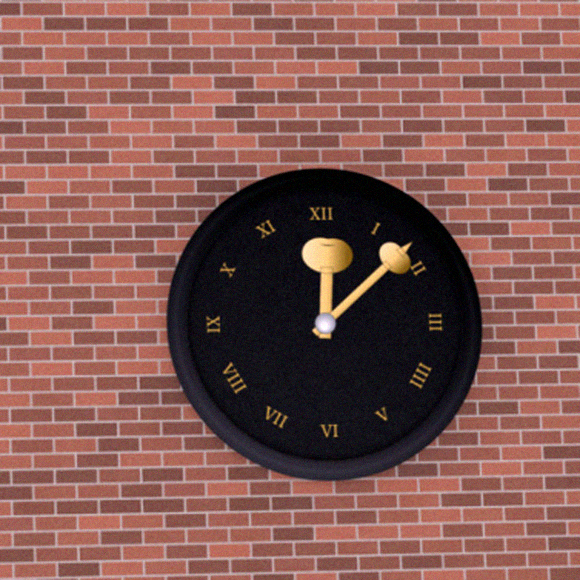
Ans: 12:08
